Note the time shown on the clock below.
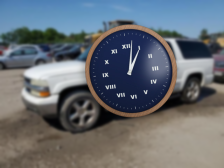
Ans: 1:02
